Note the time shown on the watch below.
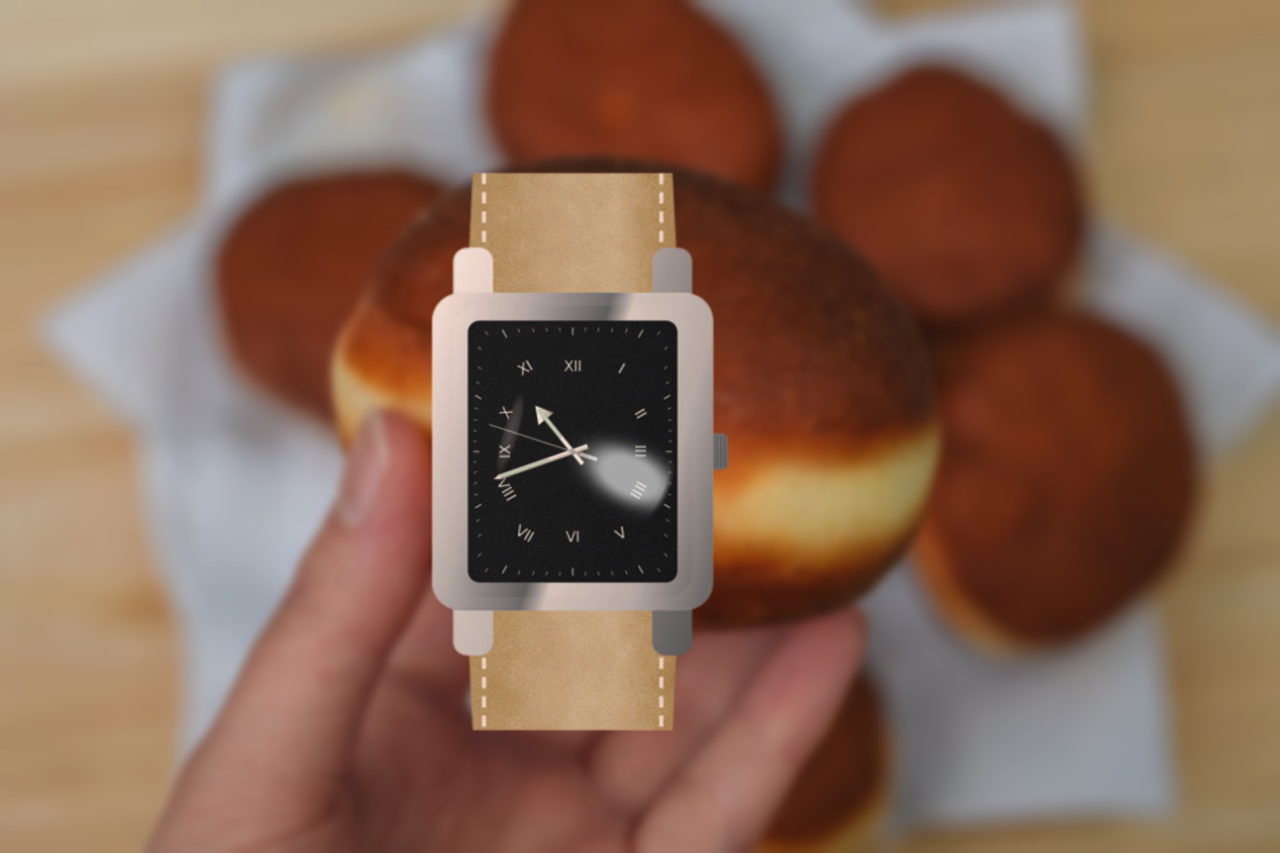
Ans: 10:41:48
